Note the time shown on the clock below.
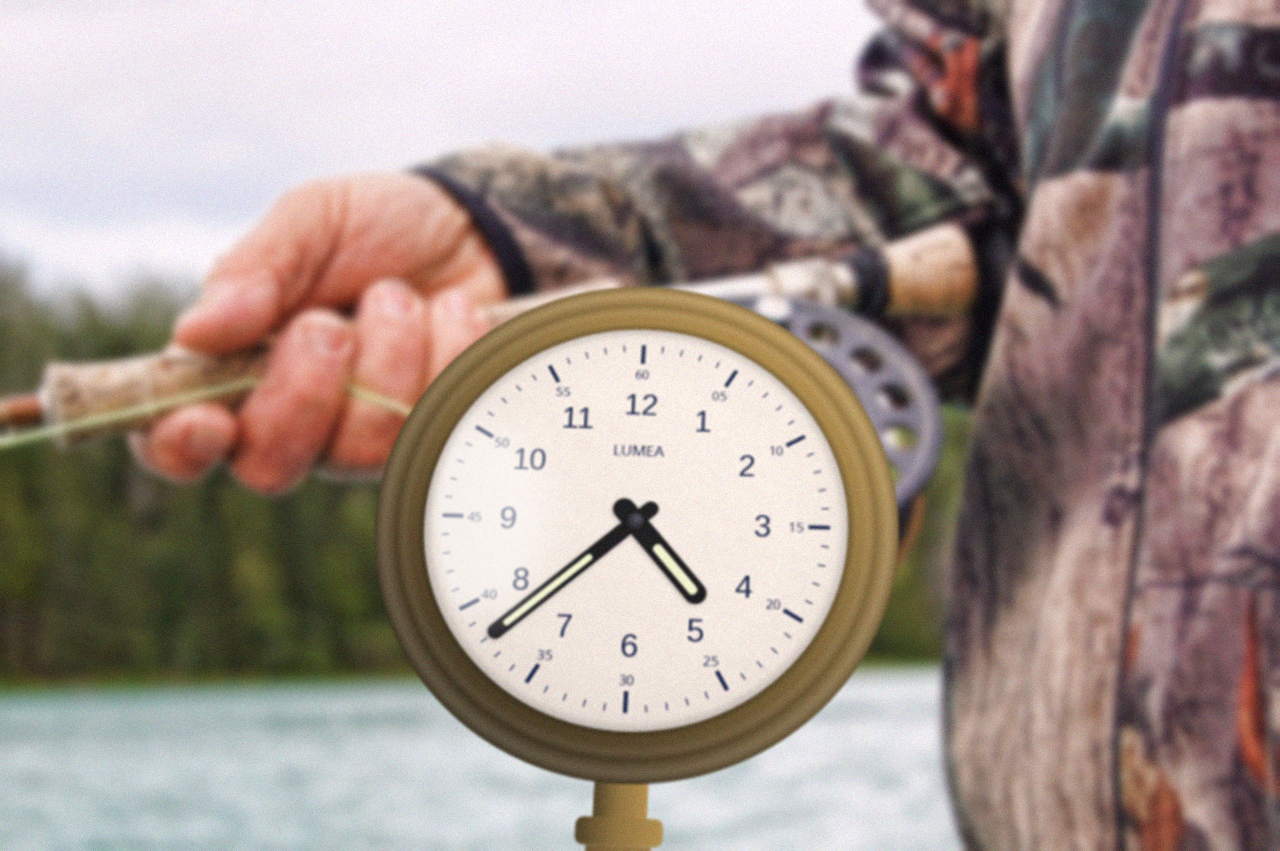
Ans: 4:38
